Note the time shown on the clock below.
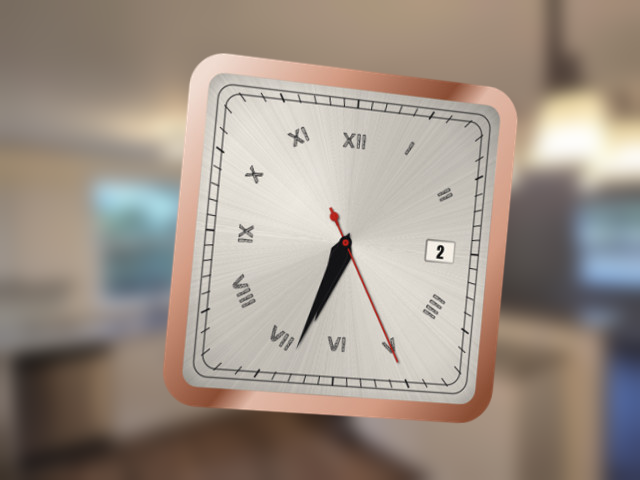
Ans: 6:33:25
